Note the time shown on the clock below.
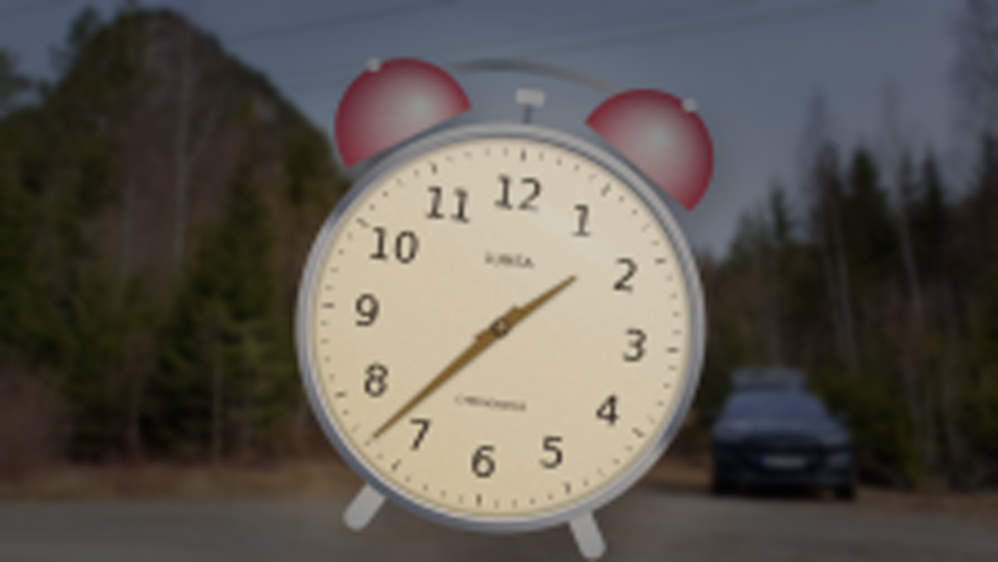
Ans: 1:37
